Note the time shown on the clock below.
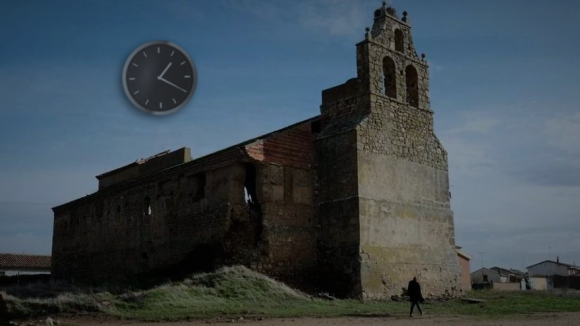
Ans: 1:20
